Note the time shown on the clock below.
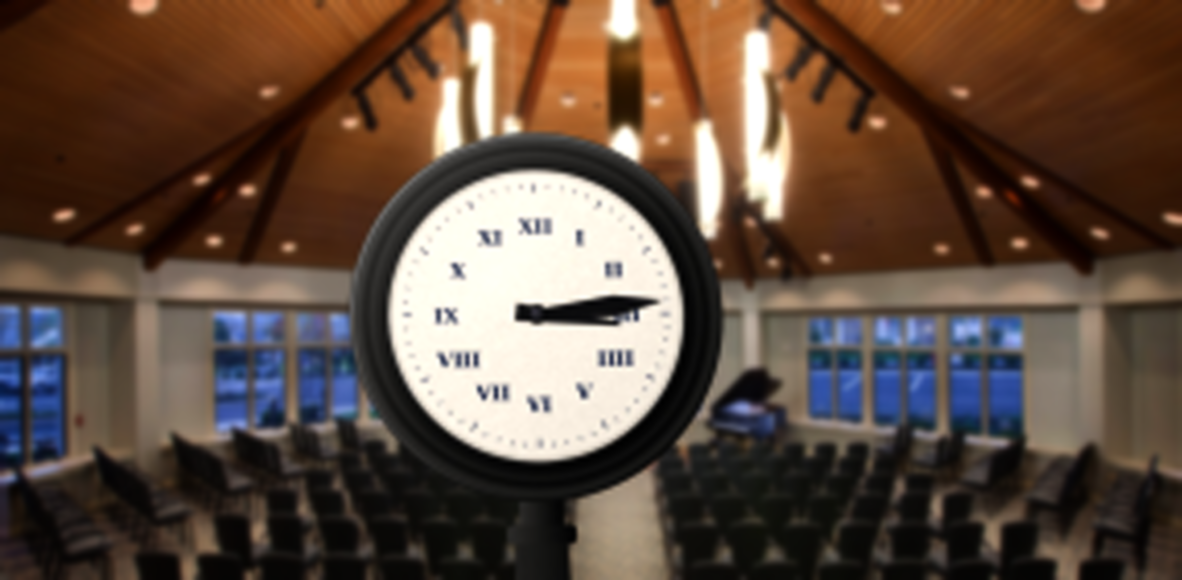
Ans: 3:14
